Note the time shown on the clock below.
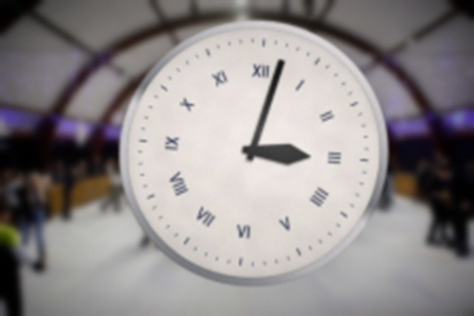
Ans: 3:02
